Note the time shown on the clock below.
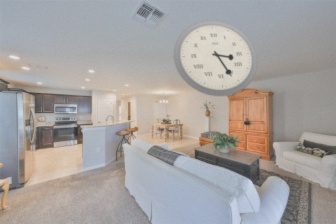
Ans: 3:26
